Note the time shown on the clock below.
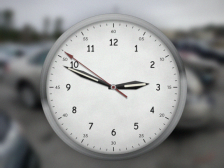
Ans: 2:48:51
